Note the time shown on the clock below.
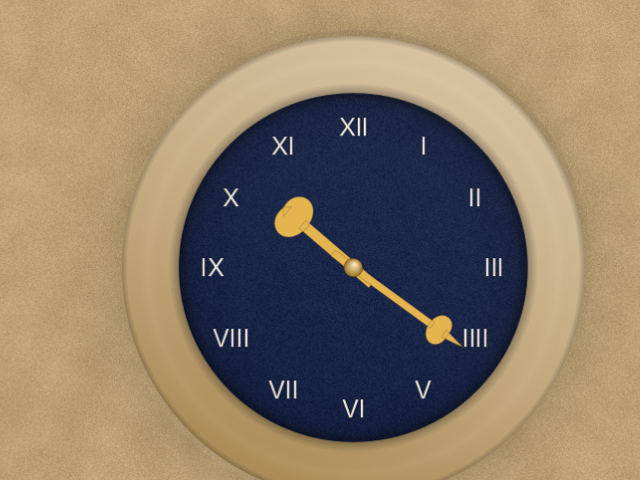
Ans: 10:21
